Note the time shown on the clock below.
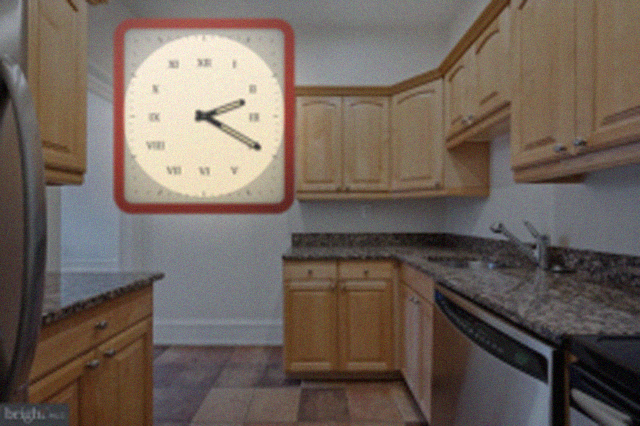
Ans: 2:20
